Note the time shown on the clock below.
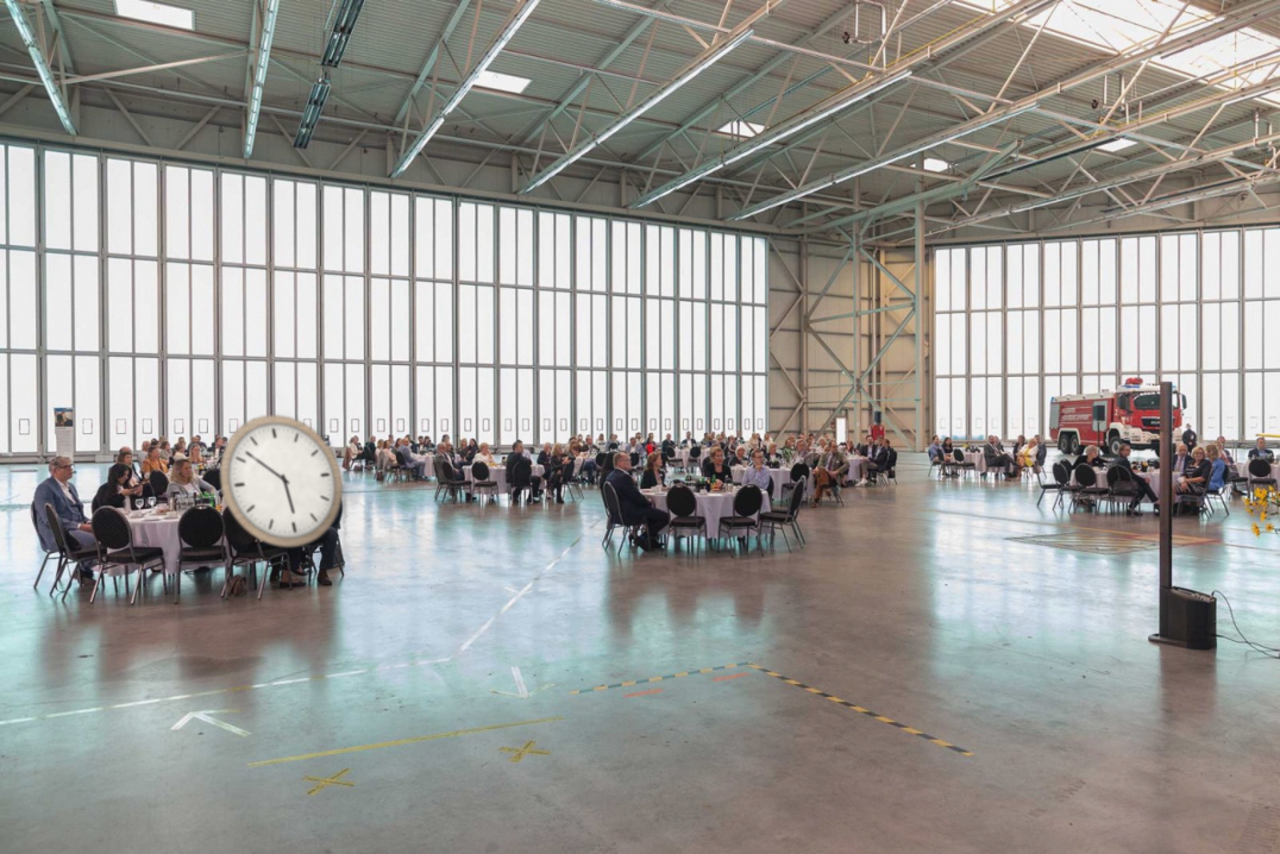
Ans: 5:52
